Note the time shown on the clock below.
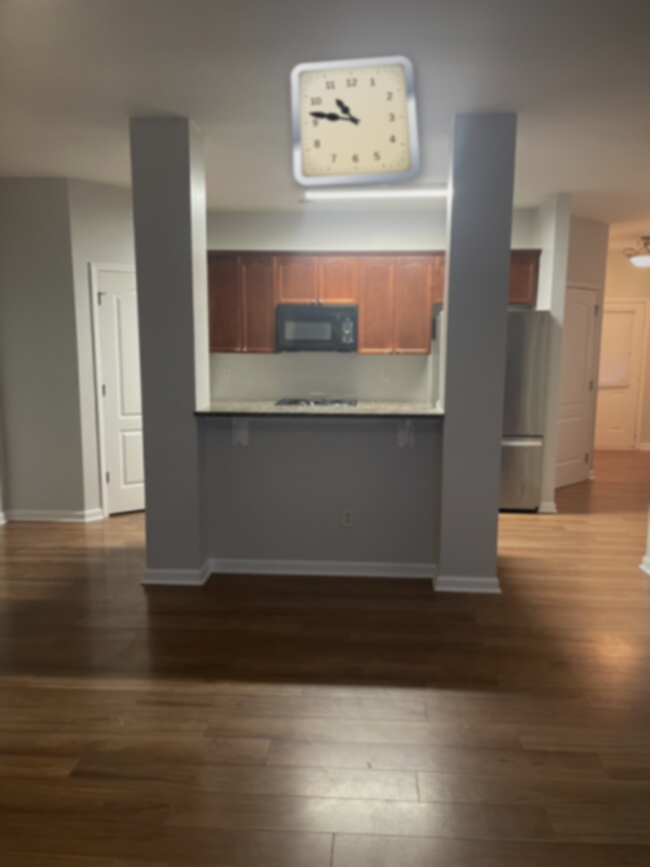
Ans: 10:47
